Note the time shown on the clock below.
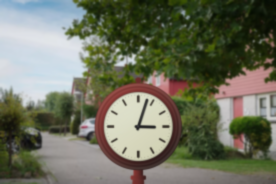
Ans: 3:03
